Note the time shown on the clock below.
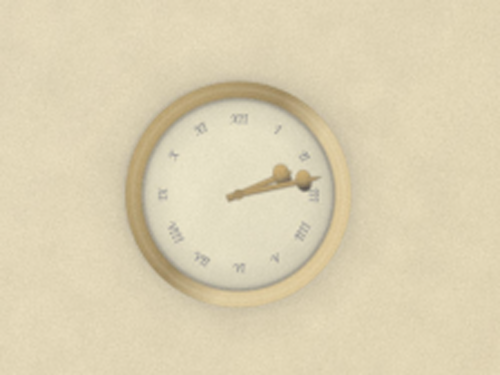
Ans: 2:13
